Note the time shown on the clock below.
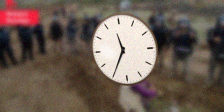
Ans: 11:35
